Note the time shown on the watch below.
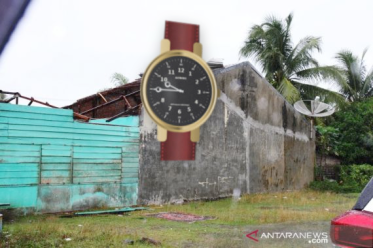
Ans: 9:45
